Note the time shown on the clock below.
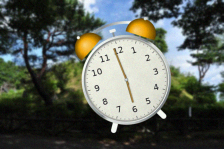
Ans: 5:59
